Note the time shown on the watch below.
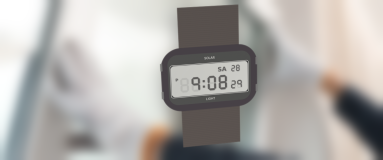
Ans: 9:08:29
